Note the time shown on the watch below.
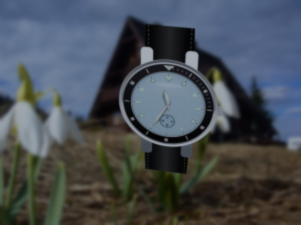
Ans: 11:35
